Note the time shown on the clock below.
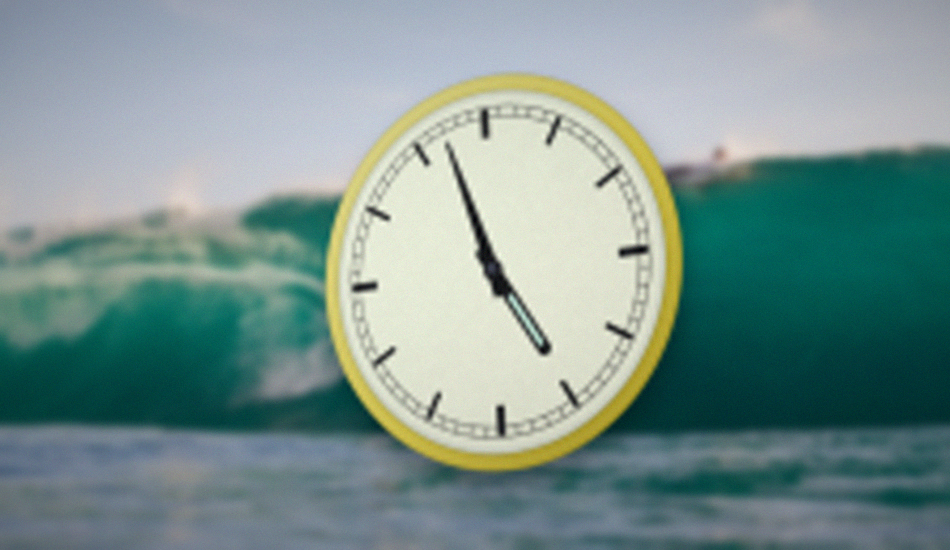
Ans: 4:57
